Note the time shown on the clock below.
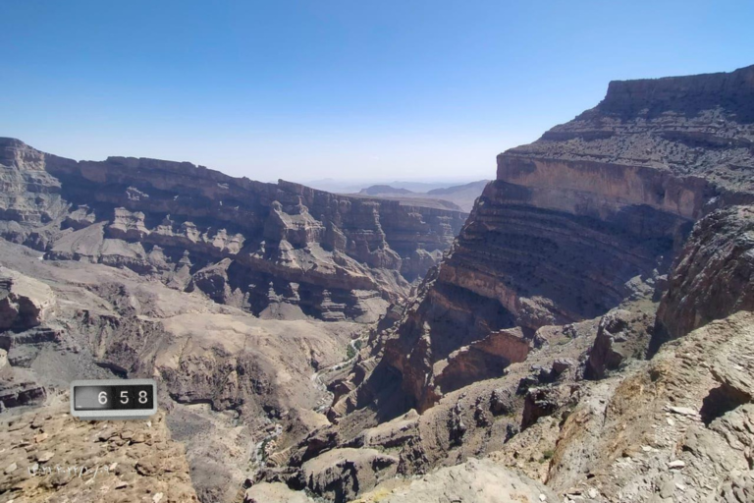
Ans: 6:58
